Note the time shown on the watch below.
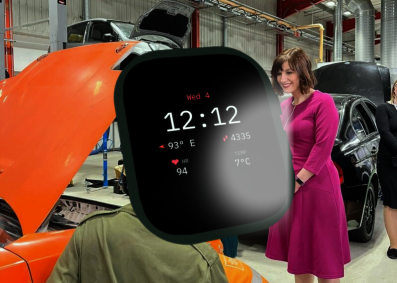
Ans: 12:12
